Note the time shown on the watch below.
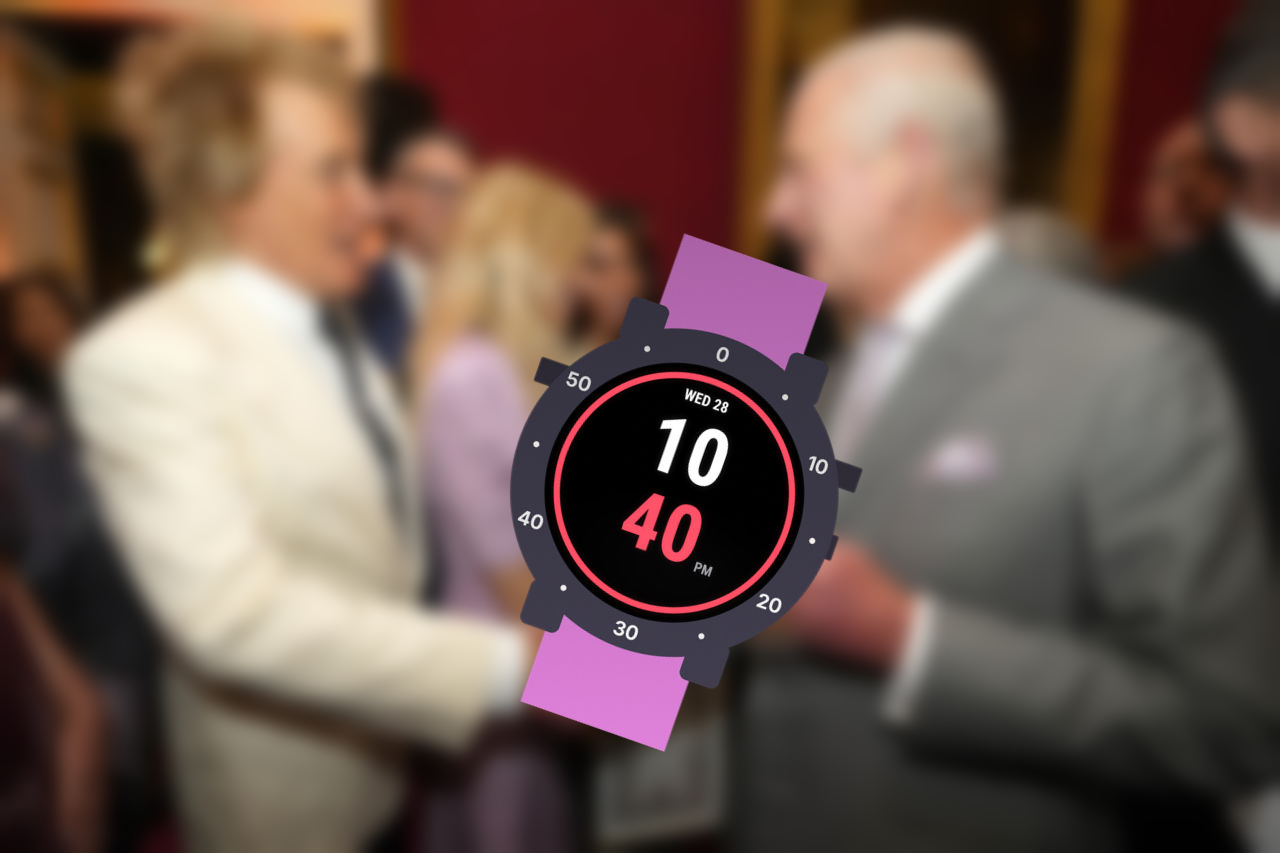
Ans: 10:40
